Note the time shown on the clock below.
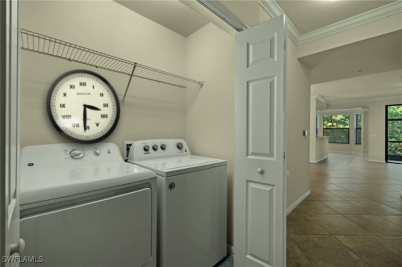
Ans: 3:31
